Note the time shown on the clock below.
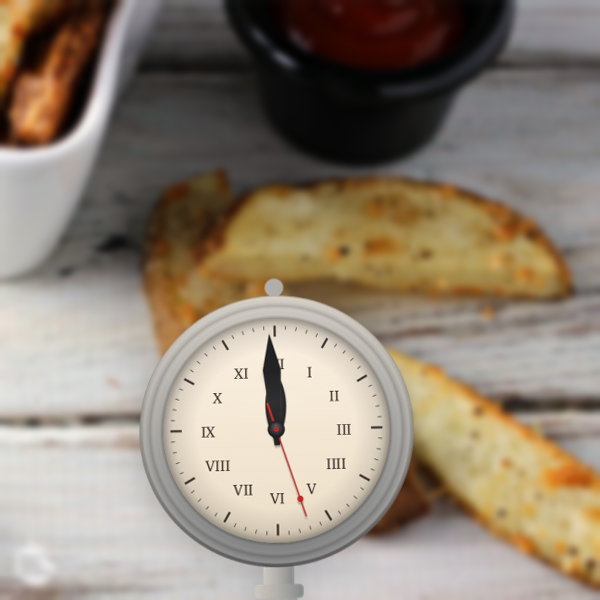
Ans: 11:59:27
